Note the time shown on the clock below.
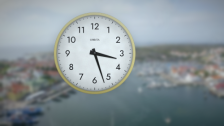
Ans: 3:27
